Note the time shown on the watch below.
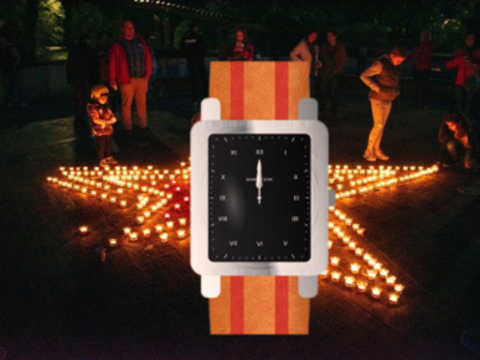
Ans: 12:00
